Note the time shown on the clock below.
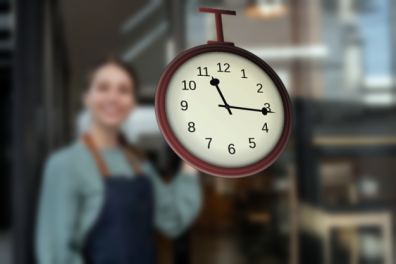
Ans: 11:16
